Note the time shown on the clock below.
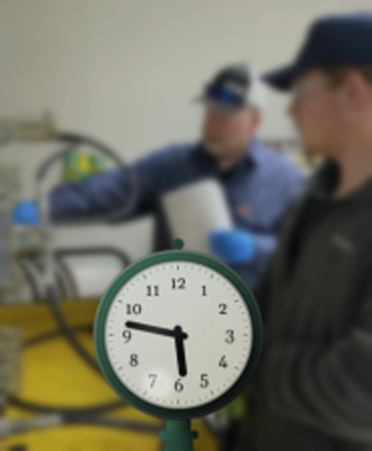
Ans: 5:47
